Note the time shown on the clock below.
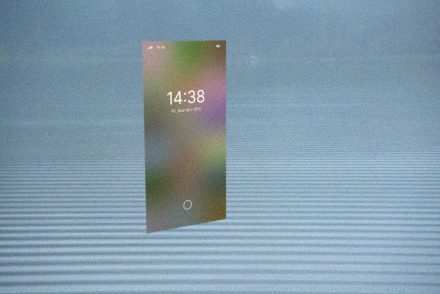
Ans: 14:38
